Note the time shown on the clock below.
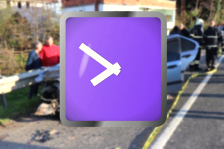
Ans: 7:51
